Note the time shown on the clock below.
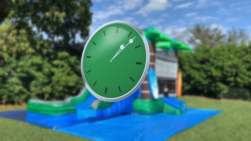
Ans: 1:07
